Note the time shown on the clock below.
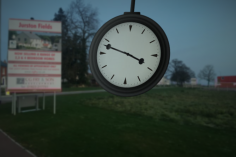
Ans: 3:48
